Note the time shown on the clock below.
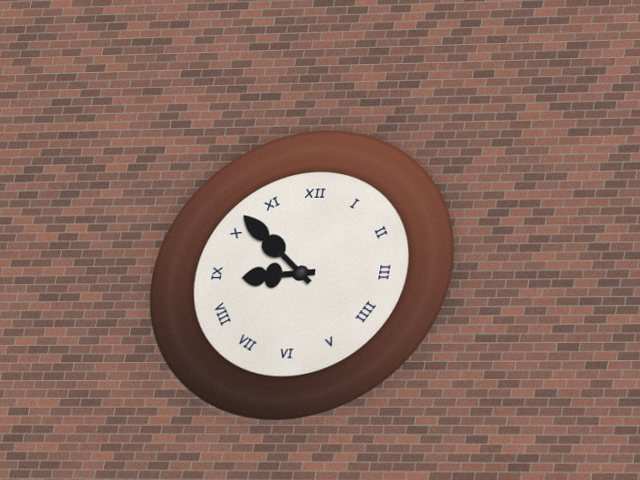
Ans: 8:52
